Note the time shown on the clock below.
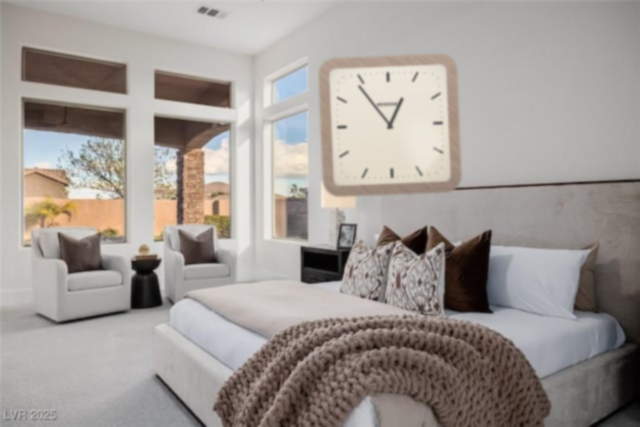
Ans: 12:54
